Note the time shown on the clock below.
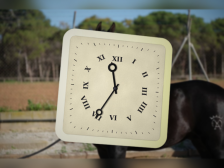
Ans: 11:35
